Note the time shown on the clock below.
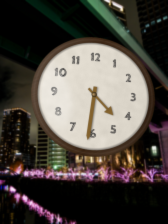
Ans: 4:31
